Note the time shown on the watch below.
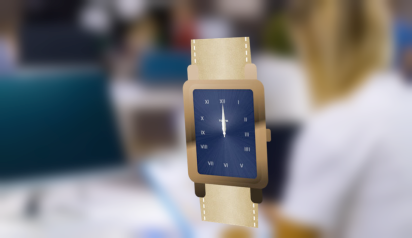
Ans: 12:00
